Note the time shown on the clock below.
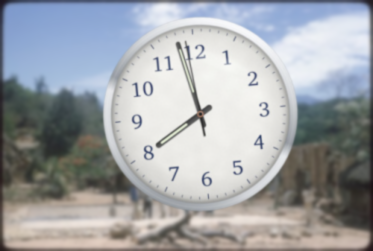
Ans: 7:57:59
